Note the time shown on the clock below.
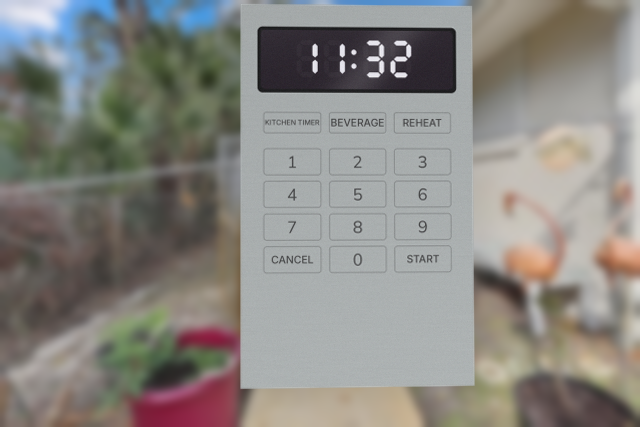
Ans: 11:32
